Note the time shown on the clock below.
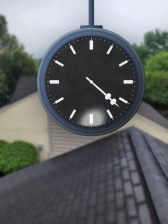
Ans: 4:22
